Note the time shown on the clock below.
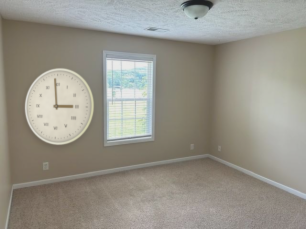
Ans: 2:59
